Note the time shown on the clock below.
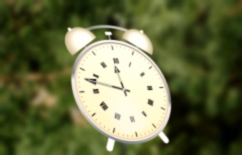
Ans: 11:48
